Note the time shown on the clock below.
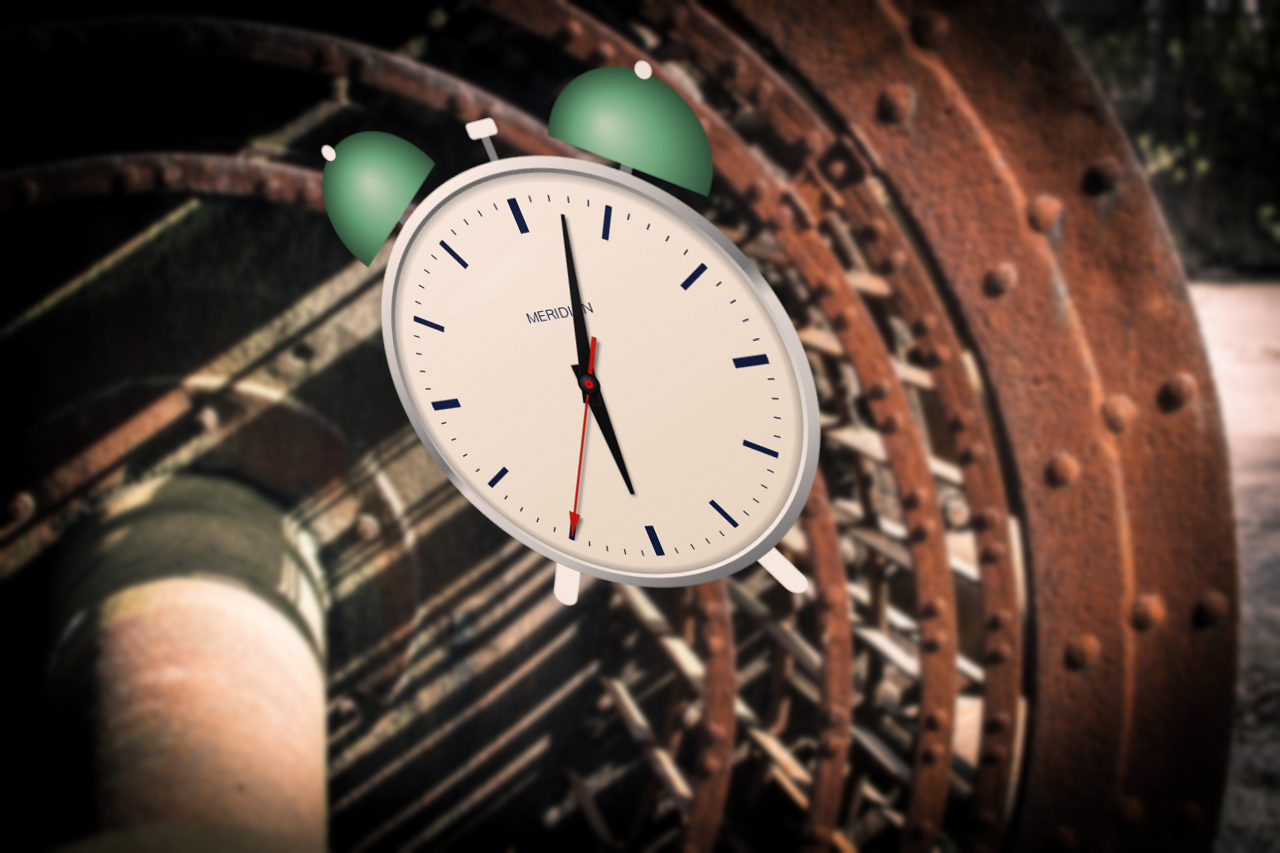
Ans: 6:02:35
